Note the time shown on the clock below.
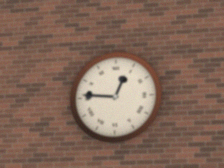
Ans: 12:46
